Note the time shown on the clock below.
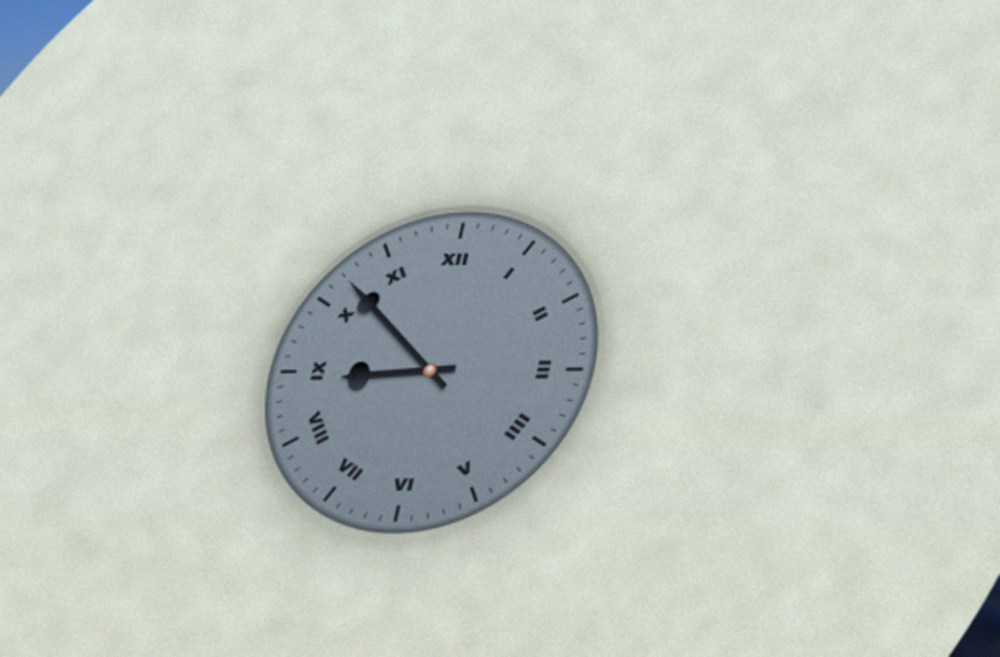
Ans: 8:52
